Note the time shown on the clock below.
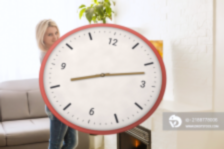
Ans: 8:12
